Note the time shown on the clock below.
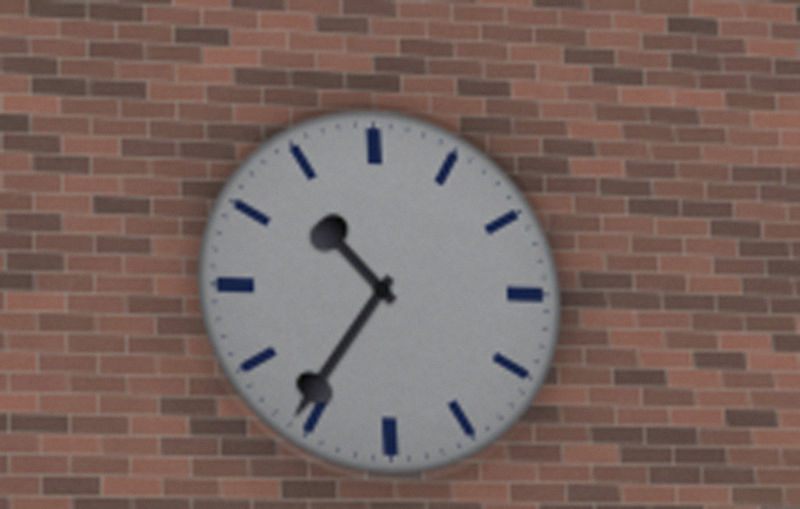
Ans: 10:36
